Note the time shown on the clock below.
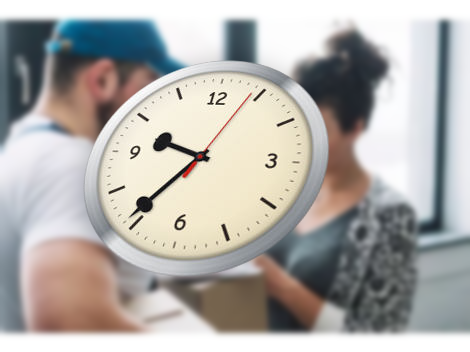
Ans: 9:36:04
